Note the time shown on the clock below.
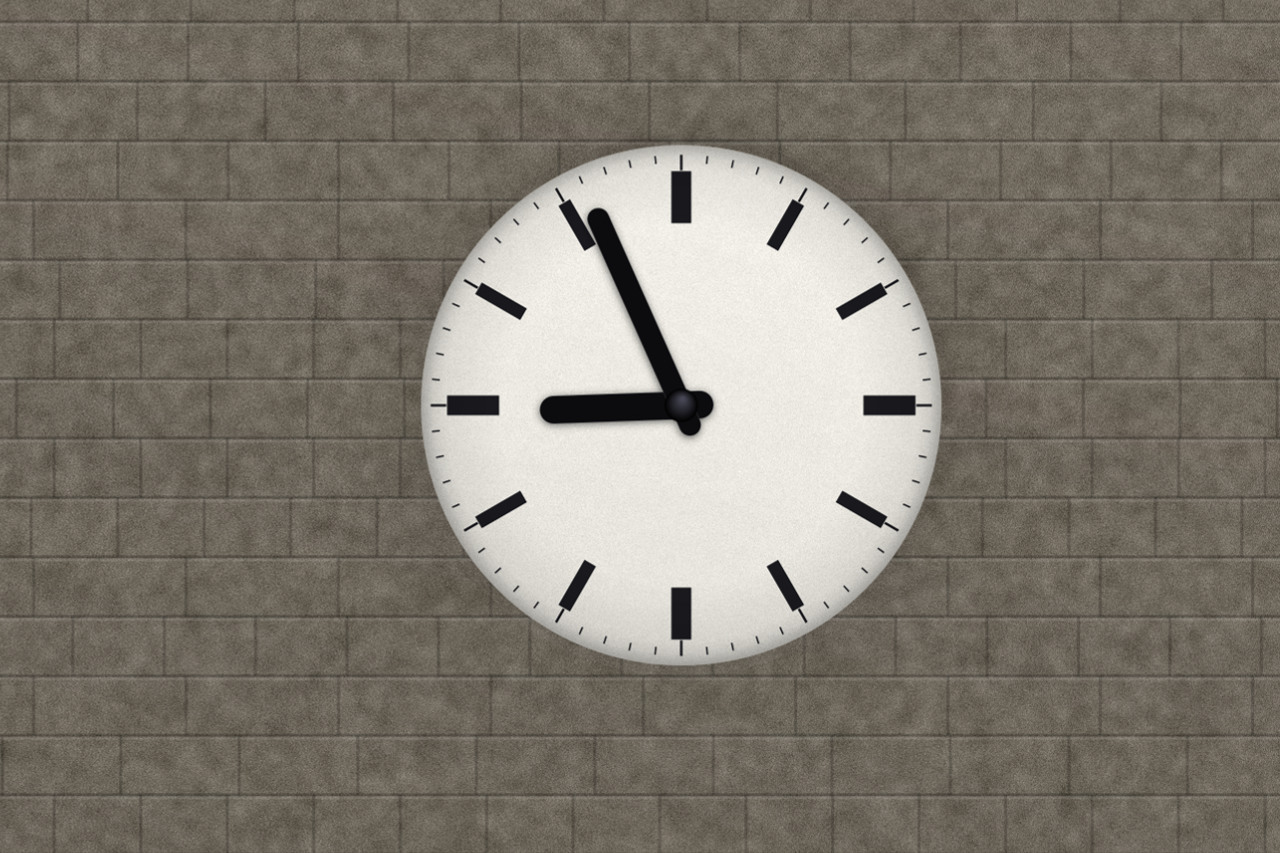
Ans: 8:56
